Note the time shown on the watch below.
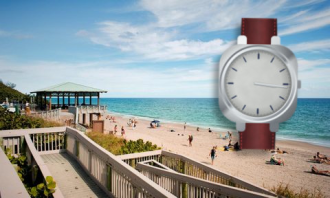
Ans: 3:16
